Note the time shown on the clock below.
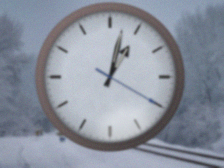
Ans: 1:02:20
